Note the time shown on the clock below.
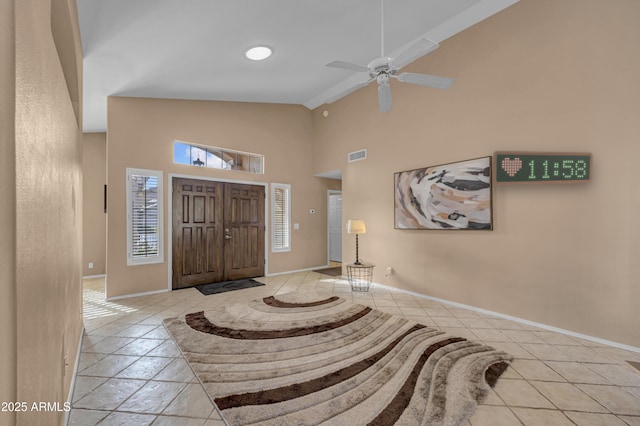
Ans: 11:58
